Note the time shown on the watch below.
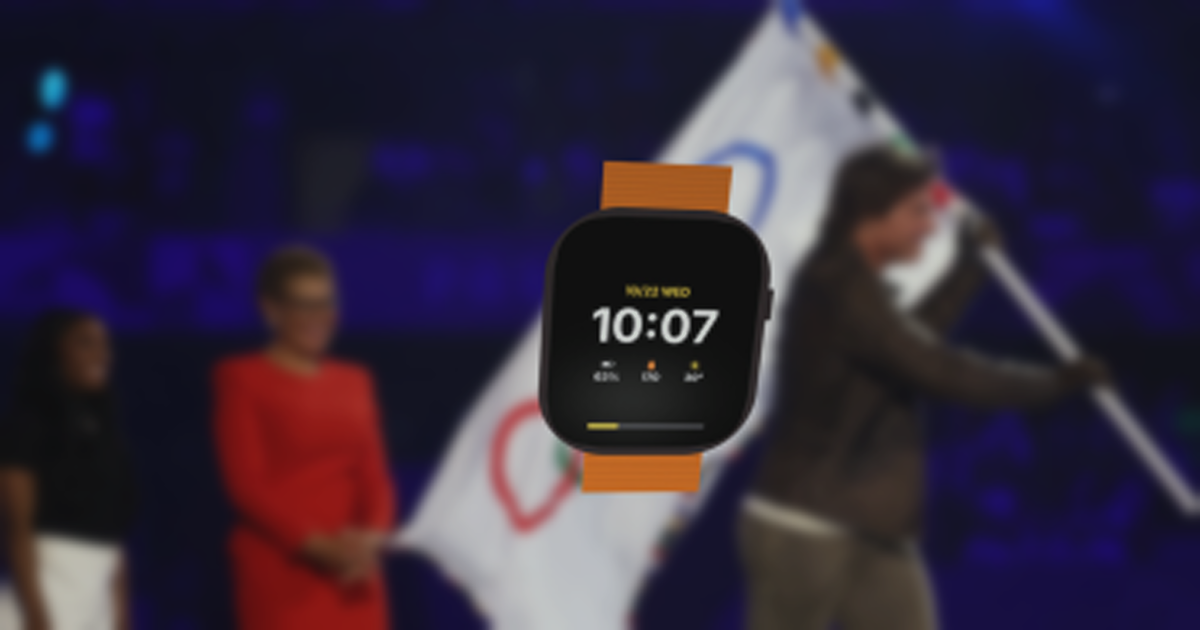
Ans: 10:07
